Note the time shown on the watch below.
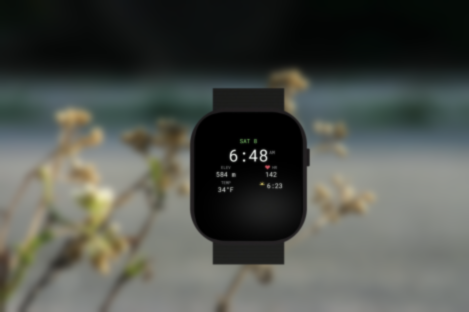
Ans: 6:48
